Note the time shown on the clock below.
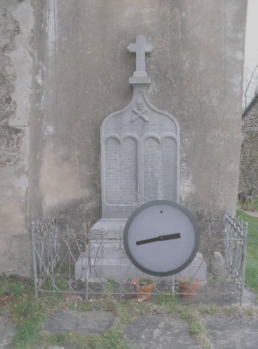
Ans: 2:43
